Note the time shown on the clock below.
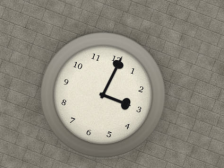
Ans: 3:01
